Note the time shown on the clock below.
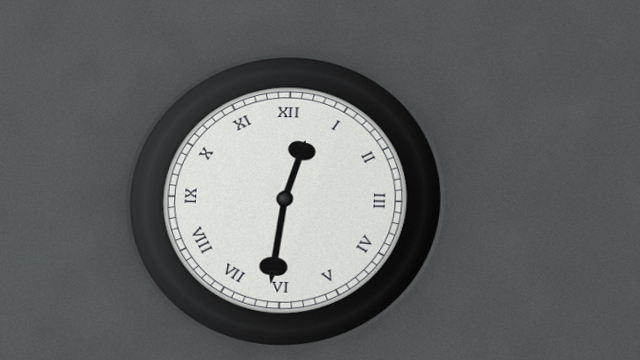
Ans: 12:31
